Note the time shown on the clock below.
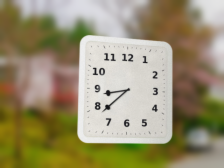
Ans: 8:38
